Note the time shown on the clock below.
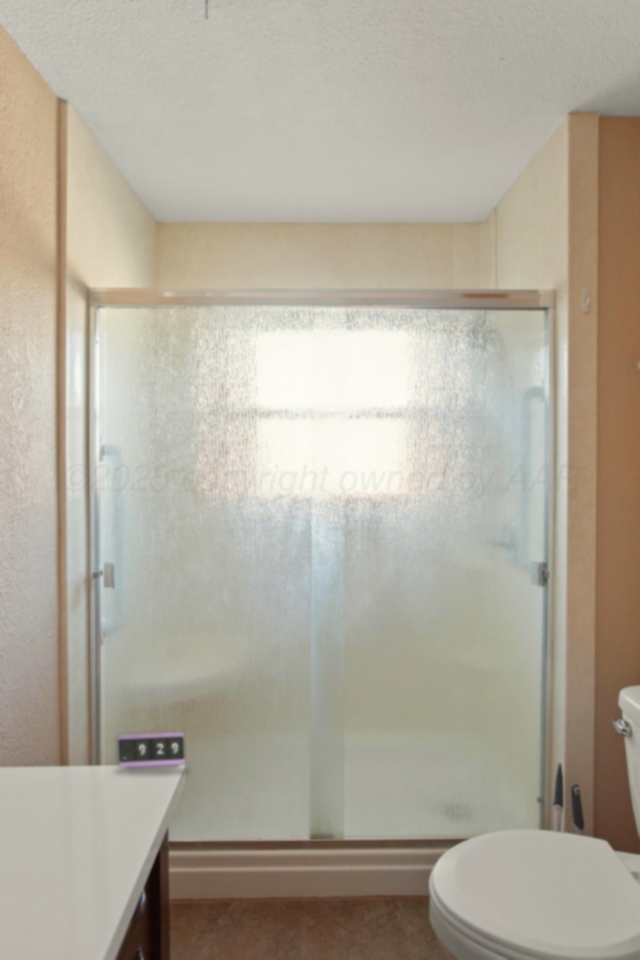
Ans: 9:29
